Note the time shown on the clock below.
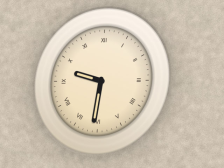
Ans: 9:31
